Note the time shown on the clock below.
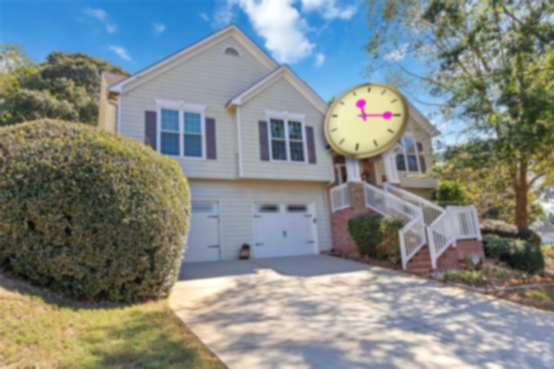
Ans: 11:15
